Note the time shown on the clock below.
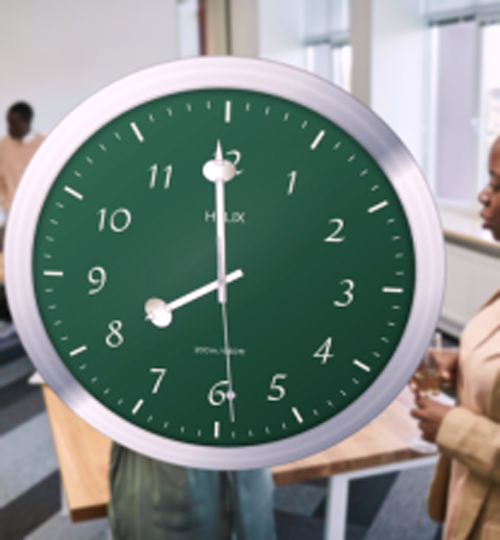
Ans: 7:59:29
